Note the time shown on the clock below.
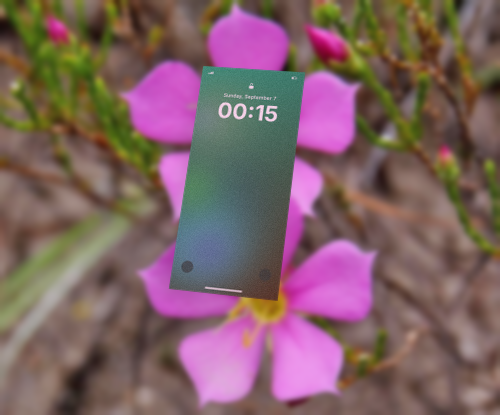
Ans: 0:15
